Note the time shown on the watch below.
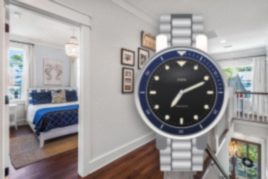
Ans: 7:11
